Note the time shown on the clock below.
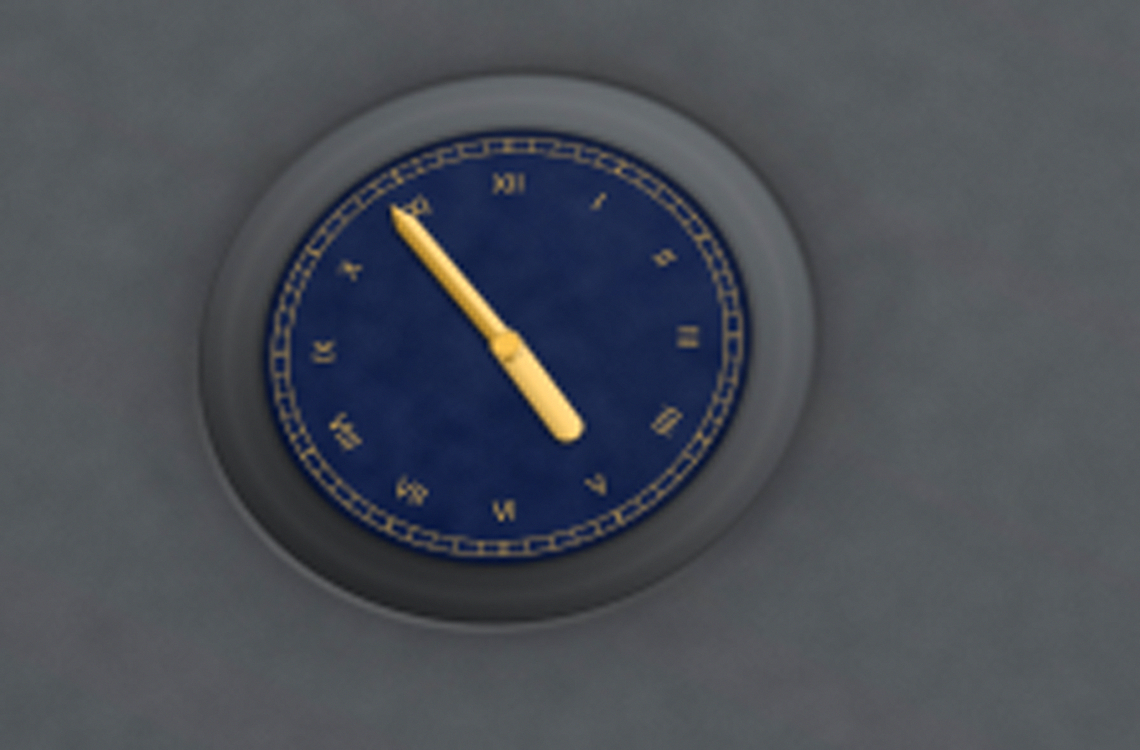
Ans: 4:54
